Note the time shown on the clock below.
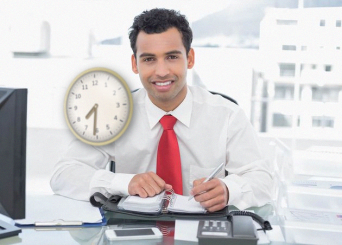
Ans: 7:31
